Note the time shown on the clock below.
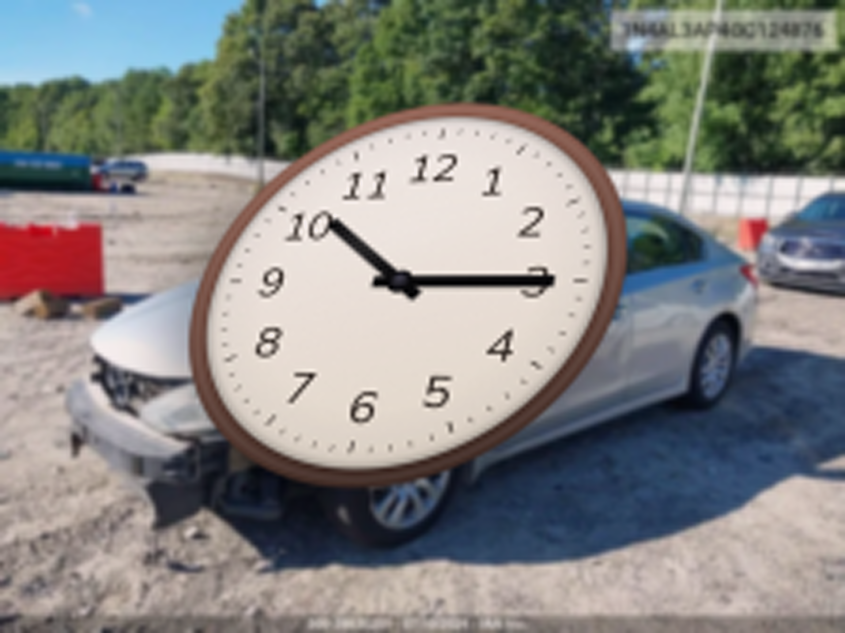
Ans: 10:15
